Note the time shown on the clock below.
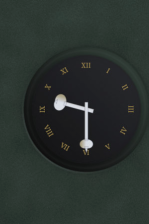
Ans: 9:30
